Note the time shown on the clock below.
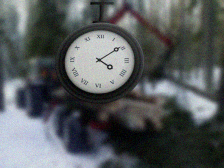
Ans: 4:09
